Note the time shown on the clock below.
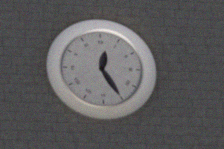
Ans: 12:25
